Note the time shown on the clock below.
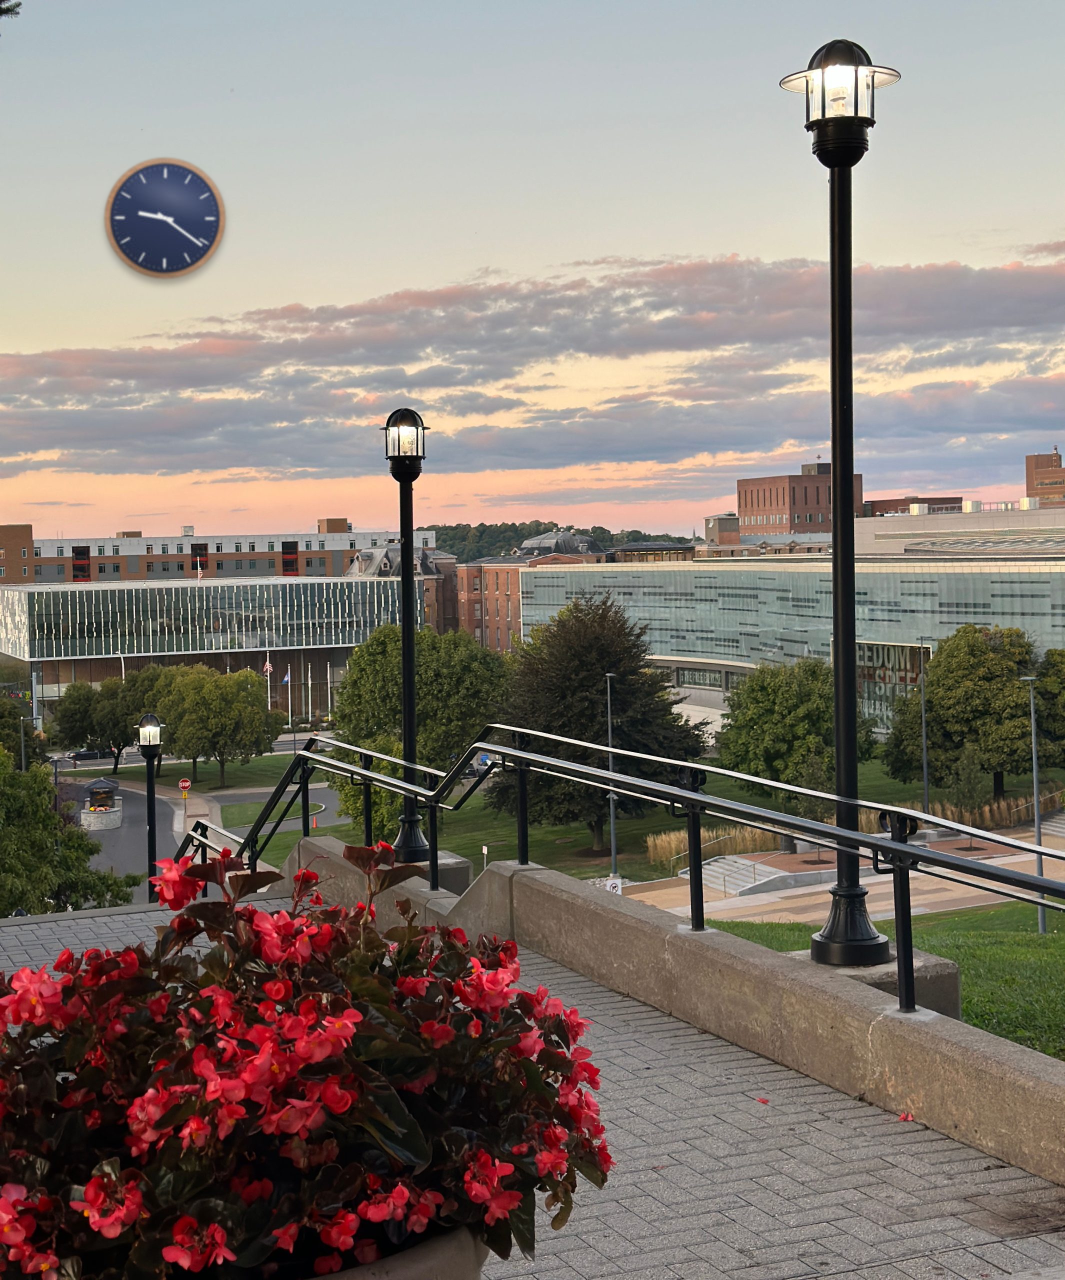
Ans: 9:21
